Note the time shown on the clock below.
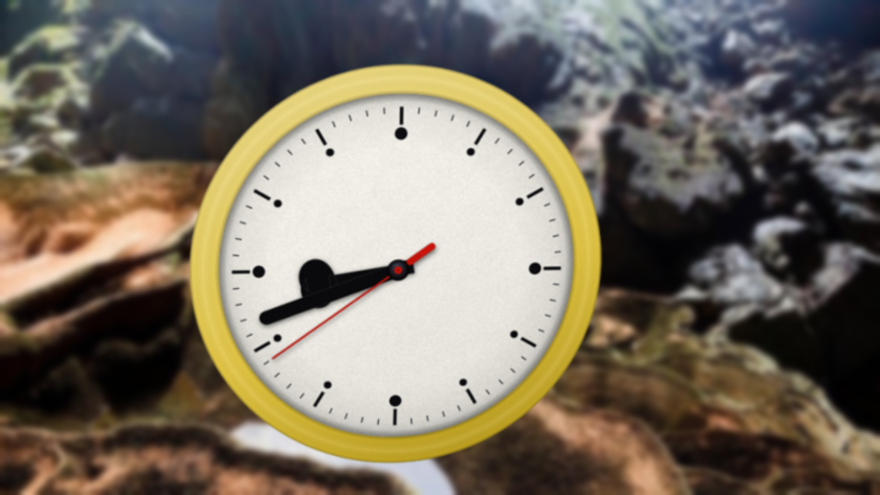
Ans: 8:41:39
